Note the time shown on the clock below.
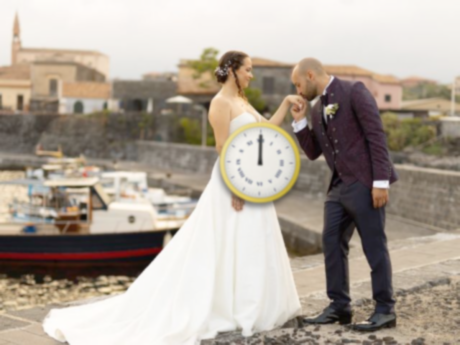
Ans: 12:00
